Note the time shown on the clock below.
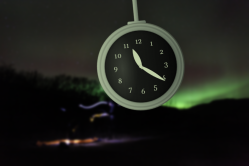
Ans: 11:21
